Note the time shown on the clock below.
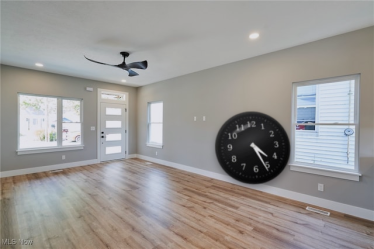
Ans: 4:26
